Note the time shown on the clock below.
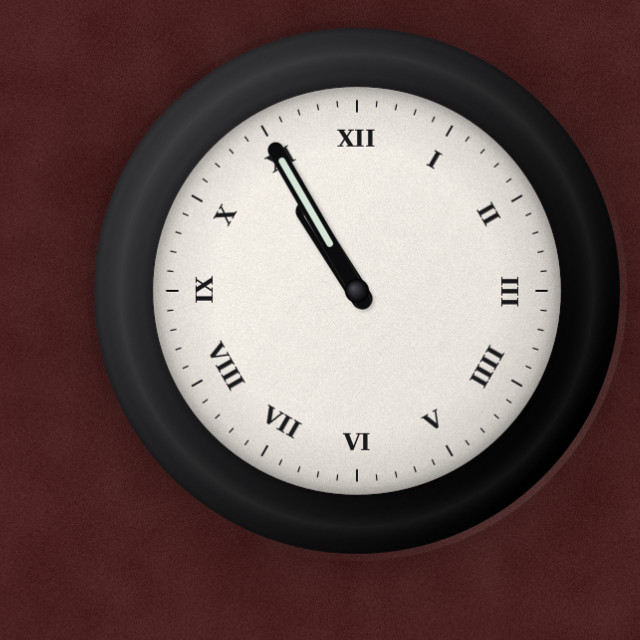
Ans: 10:55
